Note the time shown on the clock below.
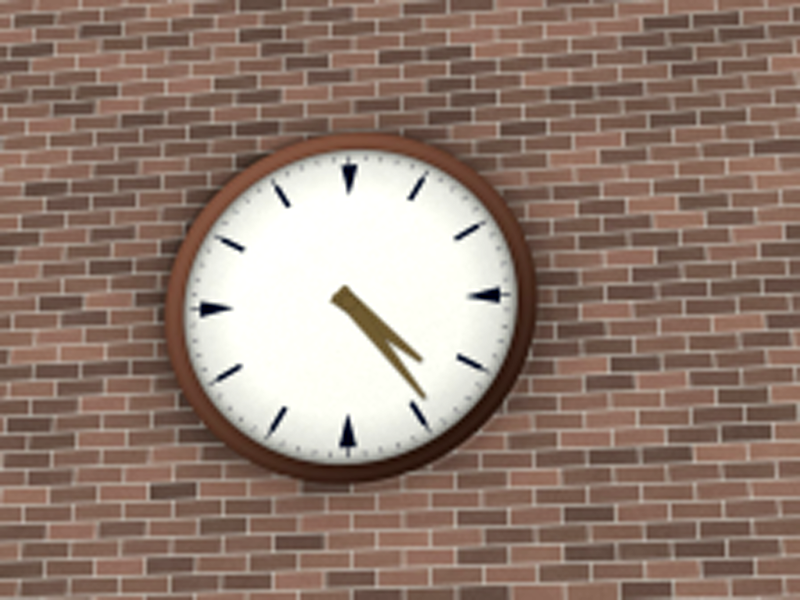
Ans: 4:24
